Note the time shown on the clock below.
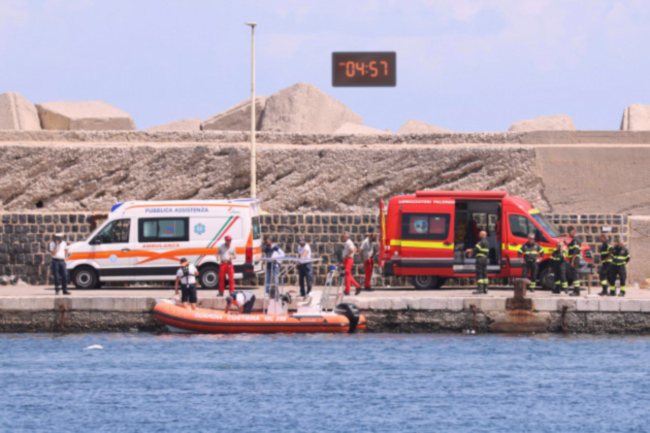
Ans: 4:57
